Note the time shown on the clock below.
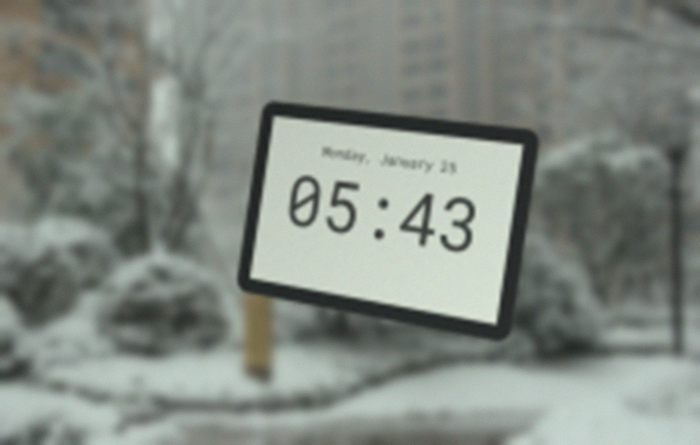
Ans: 5:43
